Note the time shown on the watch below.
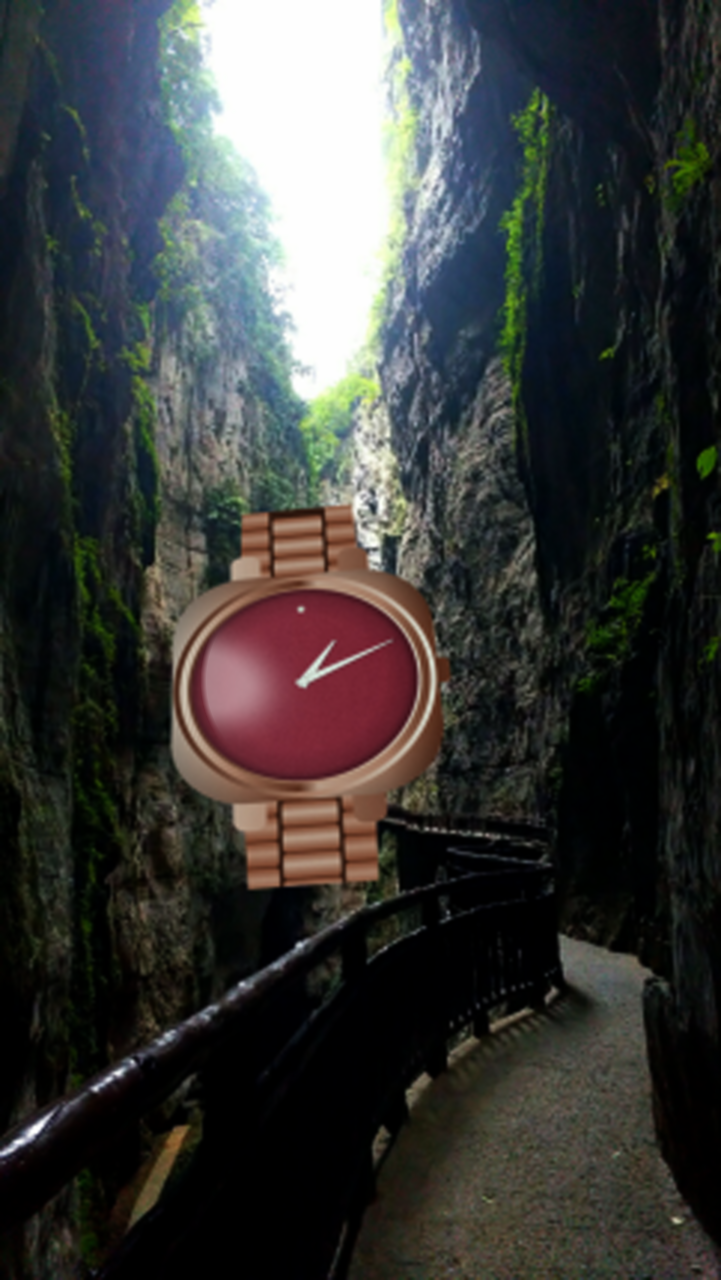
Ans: 1:11
